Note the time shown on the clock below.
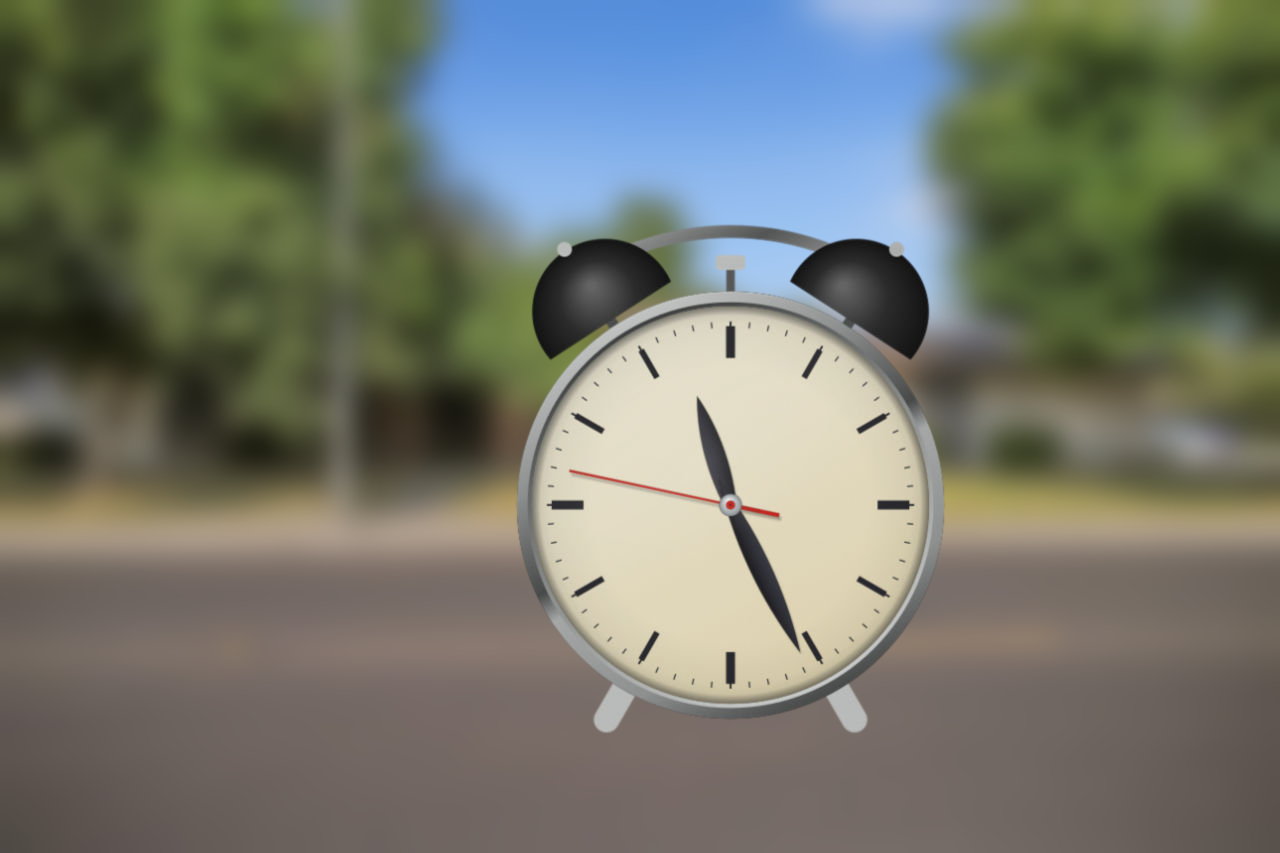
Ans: 11:25:47
